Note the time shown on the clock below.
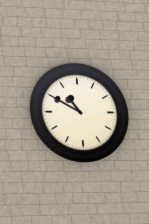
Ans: 10:50
